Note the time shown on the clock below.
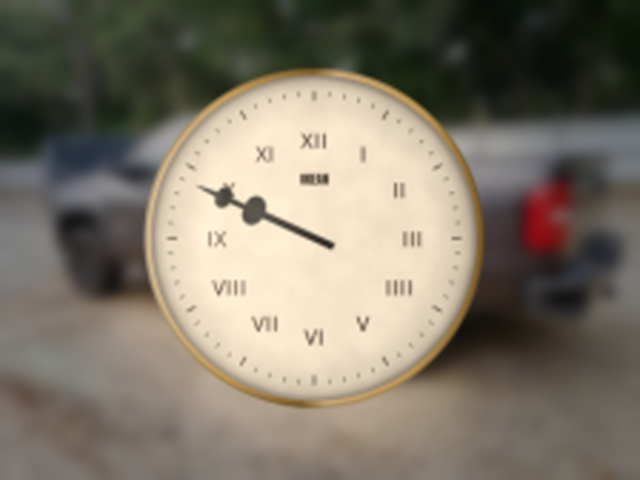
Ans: 9:49
